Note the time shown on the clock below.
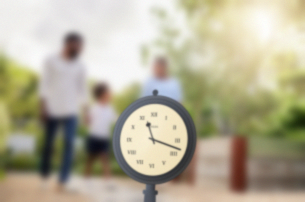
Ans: 11:18
